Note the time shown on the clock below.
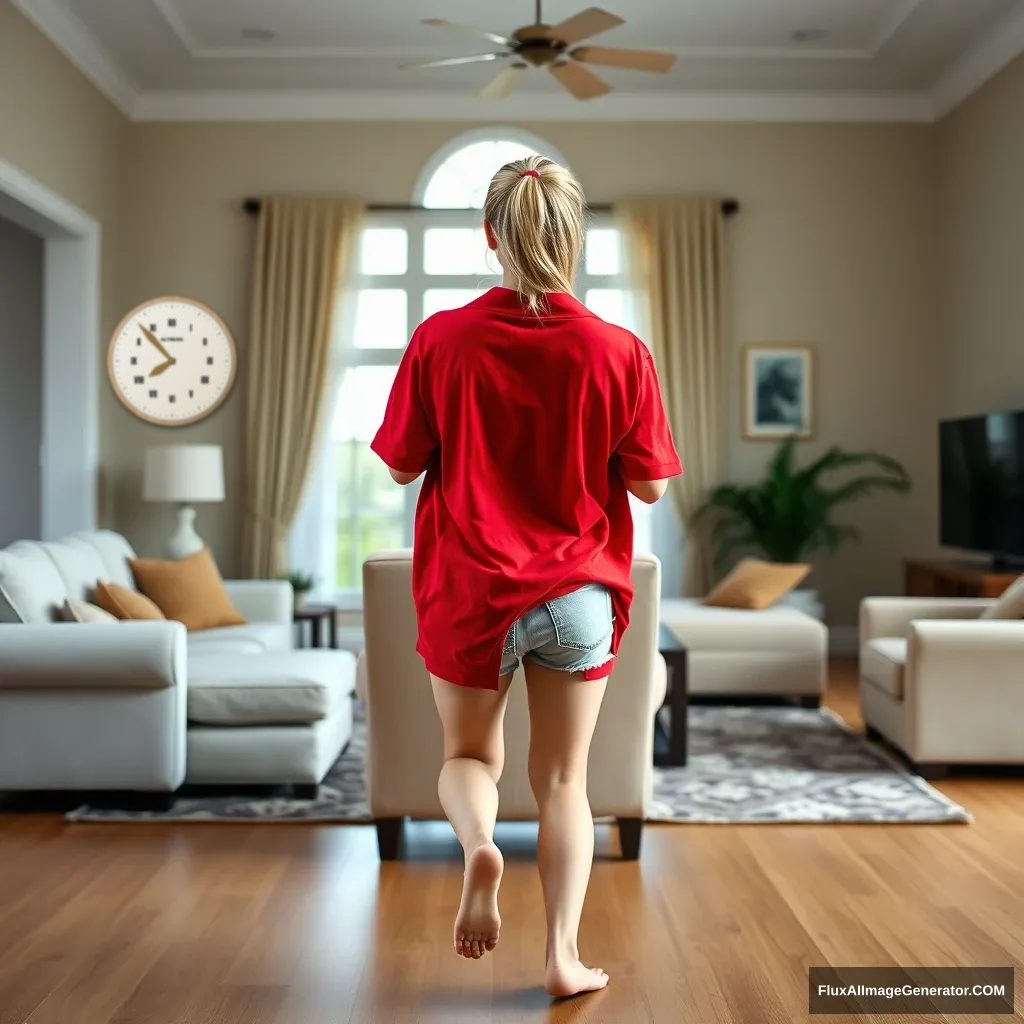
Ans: 7:53
